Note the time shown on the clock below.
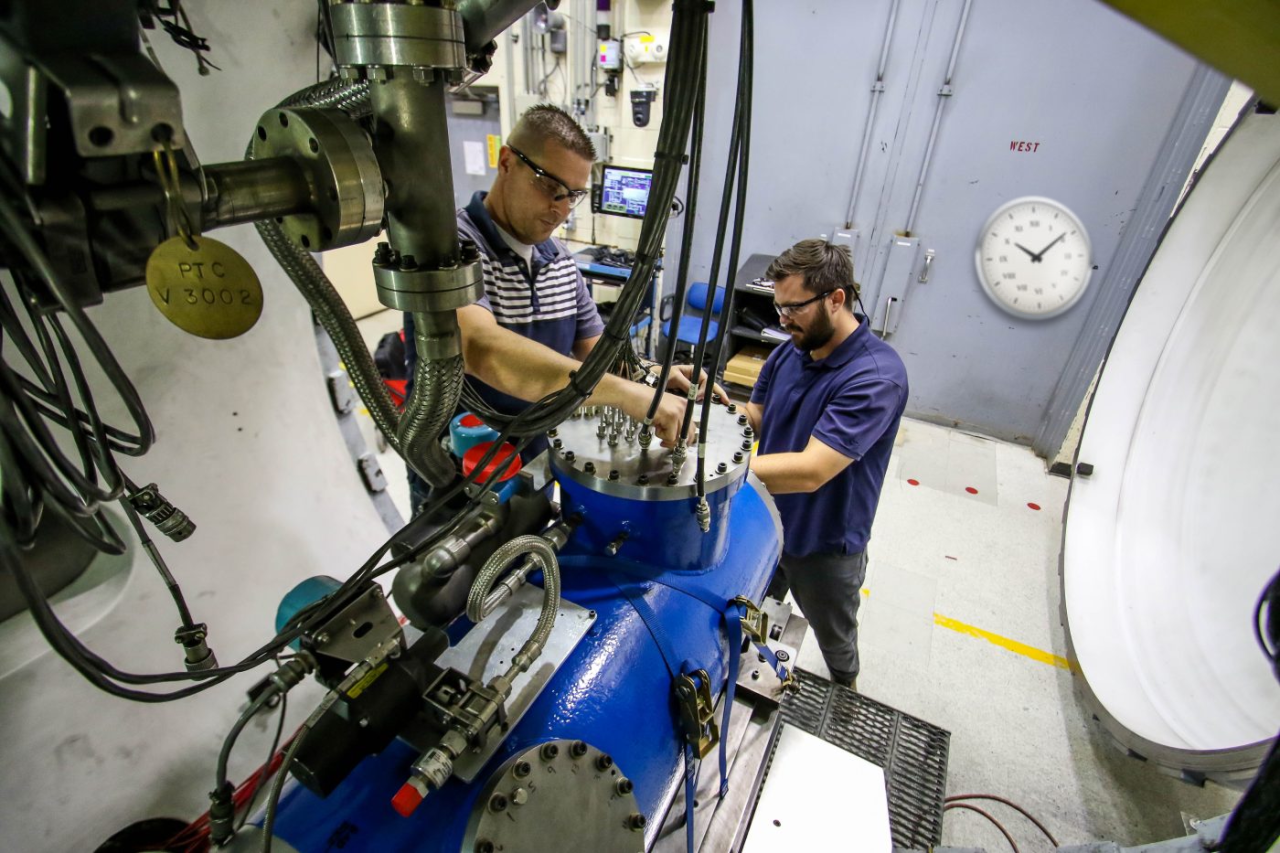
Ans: 10:09
